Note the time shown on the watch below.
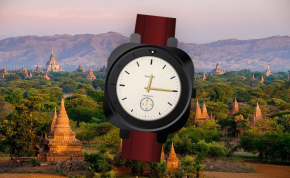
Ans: 12:15
